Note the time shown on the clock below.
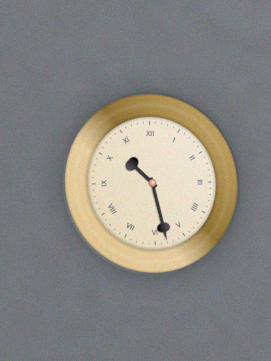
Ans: 10:28
